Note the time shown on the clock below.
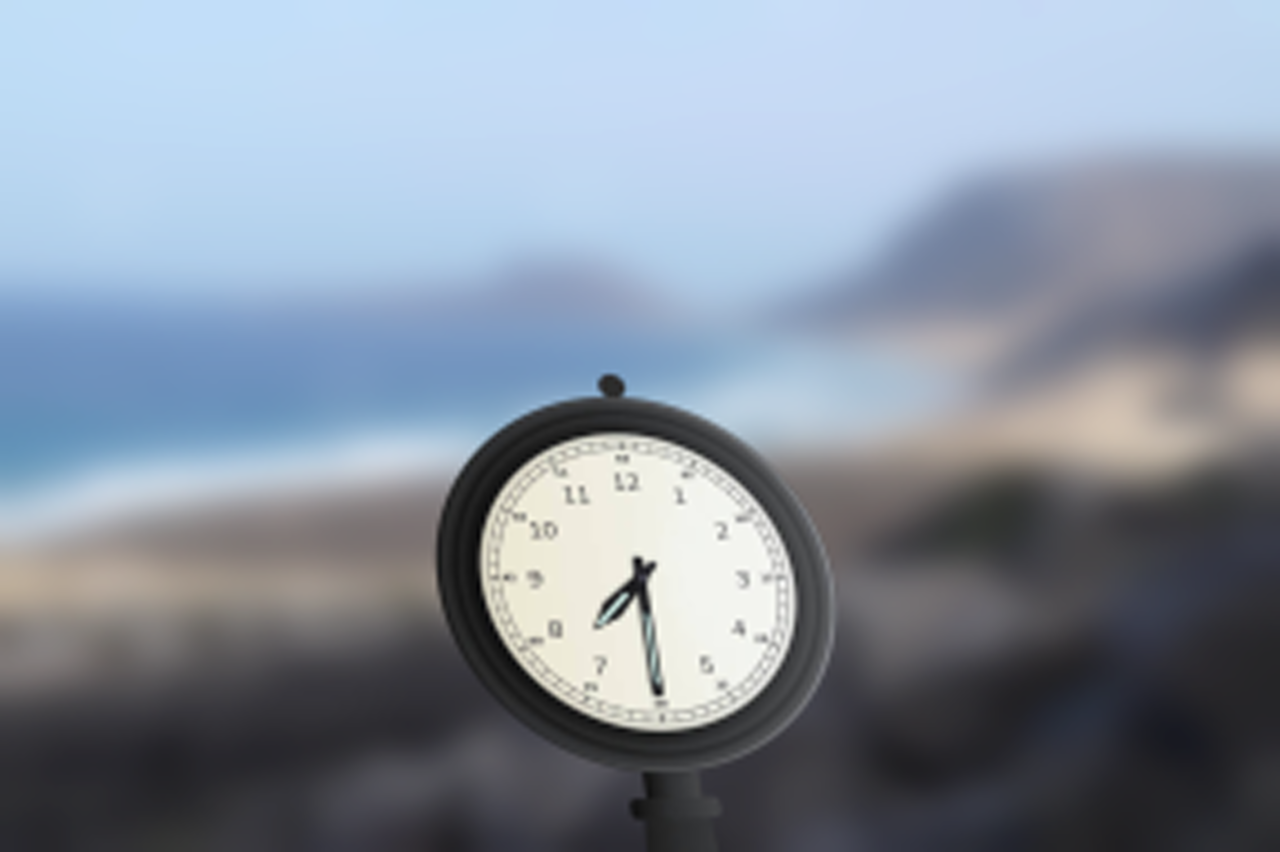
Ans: 7:30
